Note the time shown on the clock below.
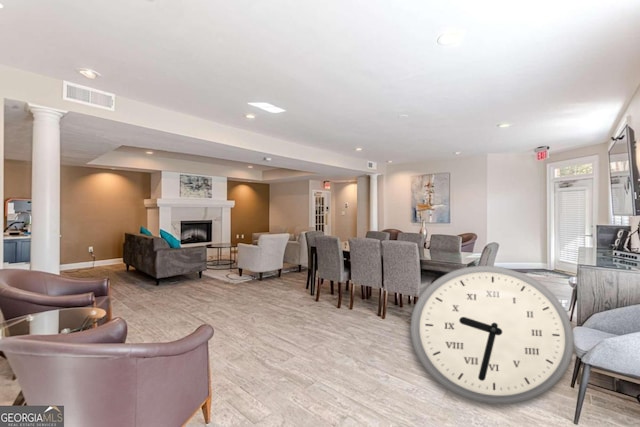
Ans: 9:32
